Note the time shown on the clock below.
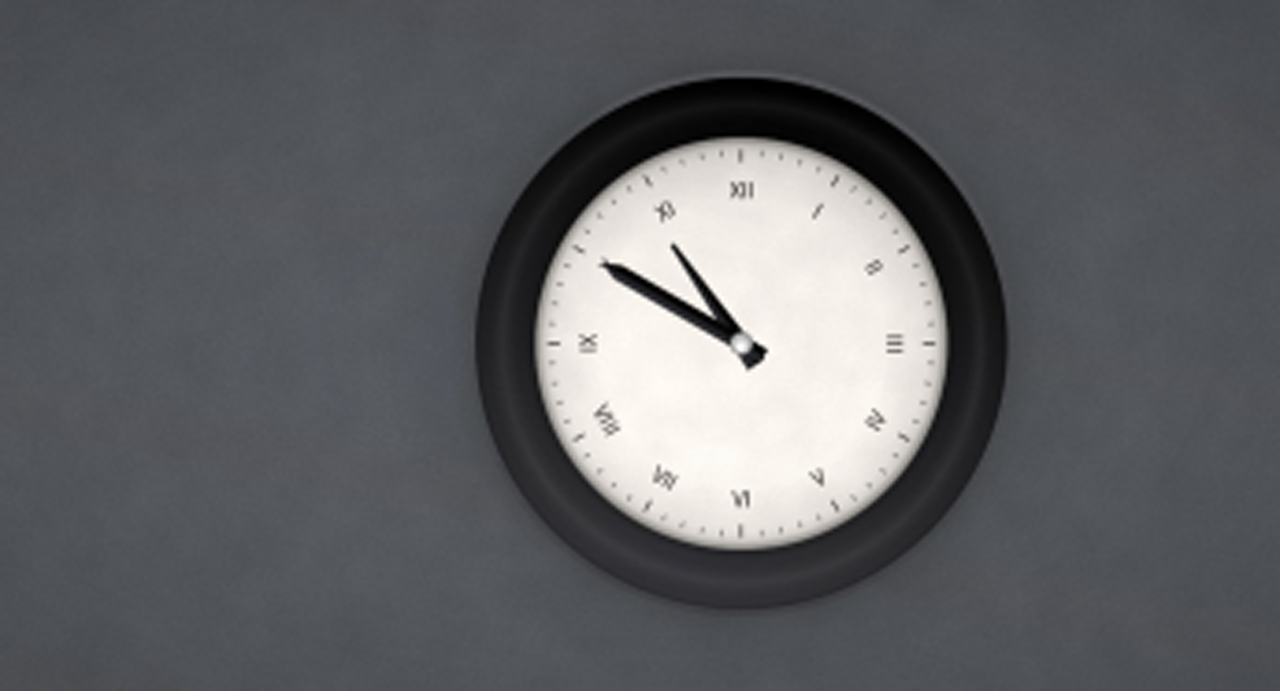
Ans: 10:50
